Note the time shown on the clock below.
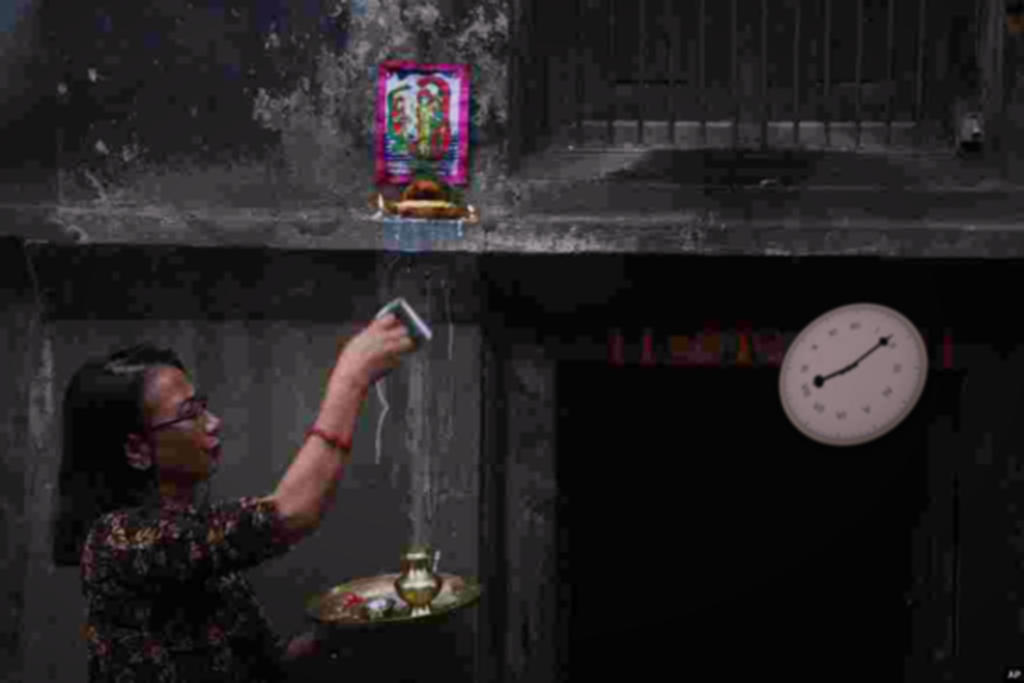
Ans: 8:08
